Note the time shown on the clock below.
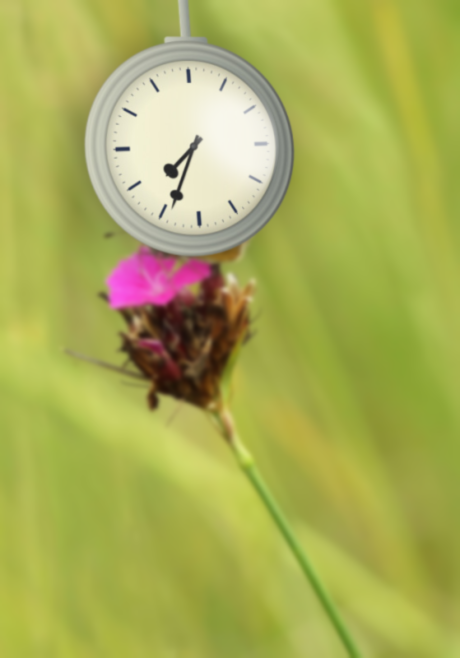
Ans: 7:34
